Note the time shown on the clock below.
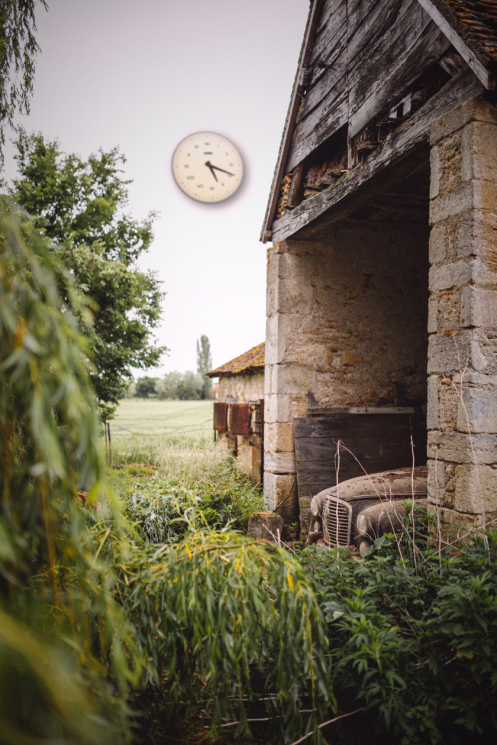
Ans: 5:19
